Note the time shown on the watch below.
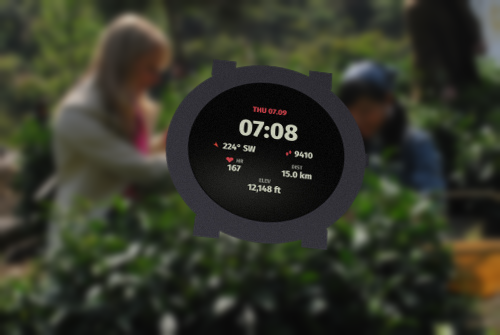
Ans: 7:08
